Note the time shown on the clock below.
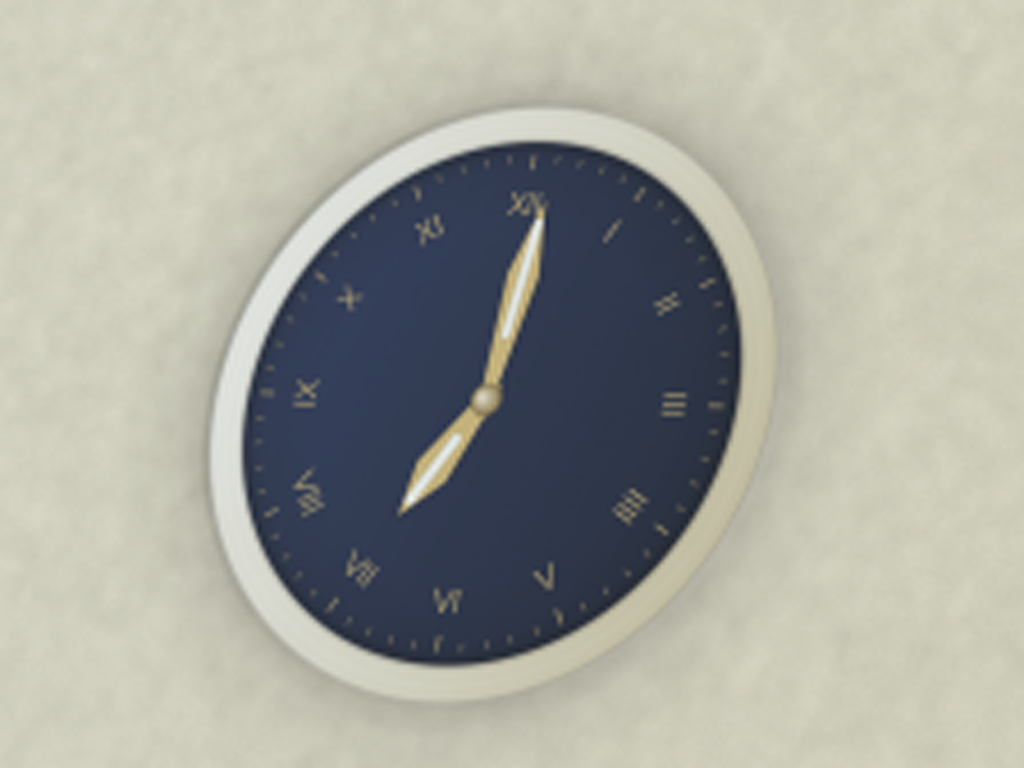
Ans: 7:01
